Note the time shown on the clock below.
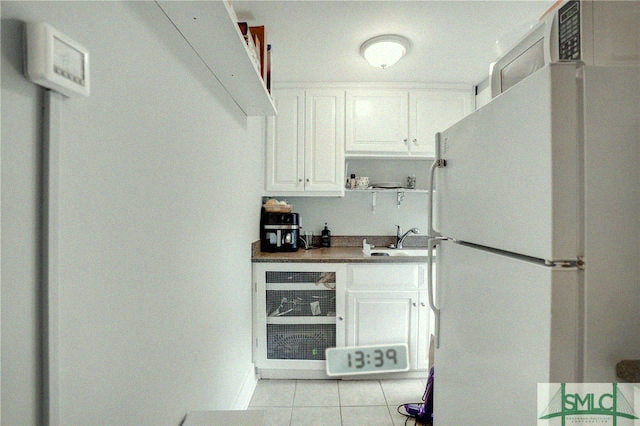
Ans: 13:39
